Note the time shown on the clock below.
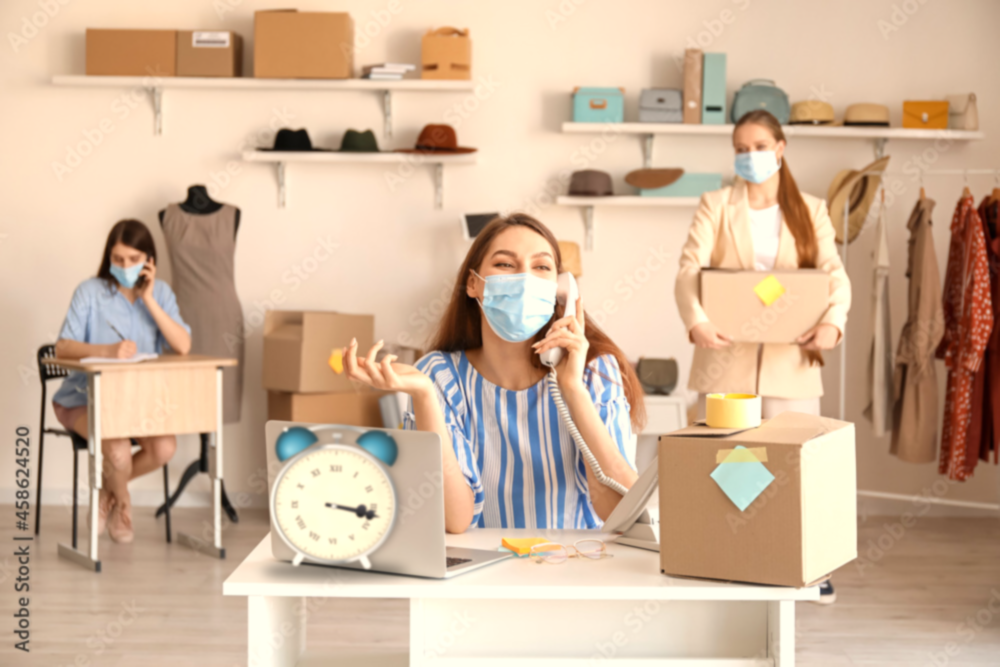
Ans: 3:17
